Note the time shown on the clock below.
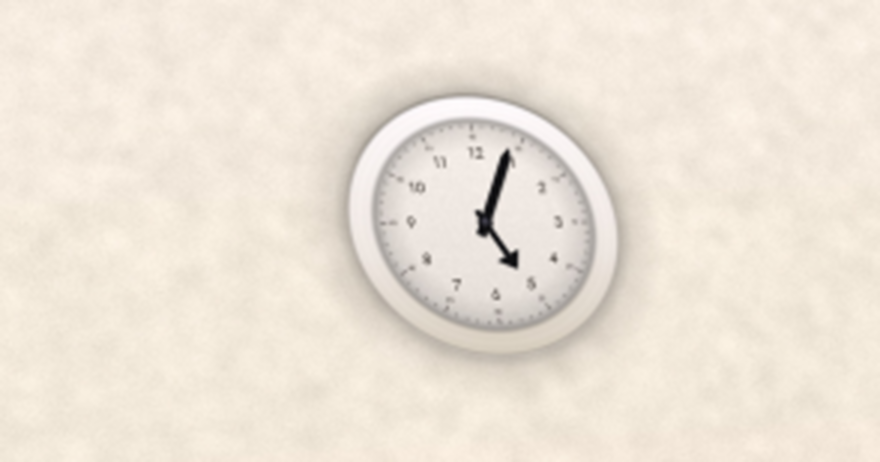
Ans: 5:04
